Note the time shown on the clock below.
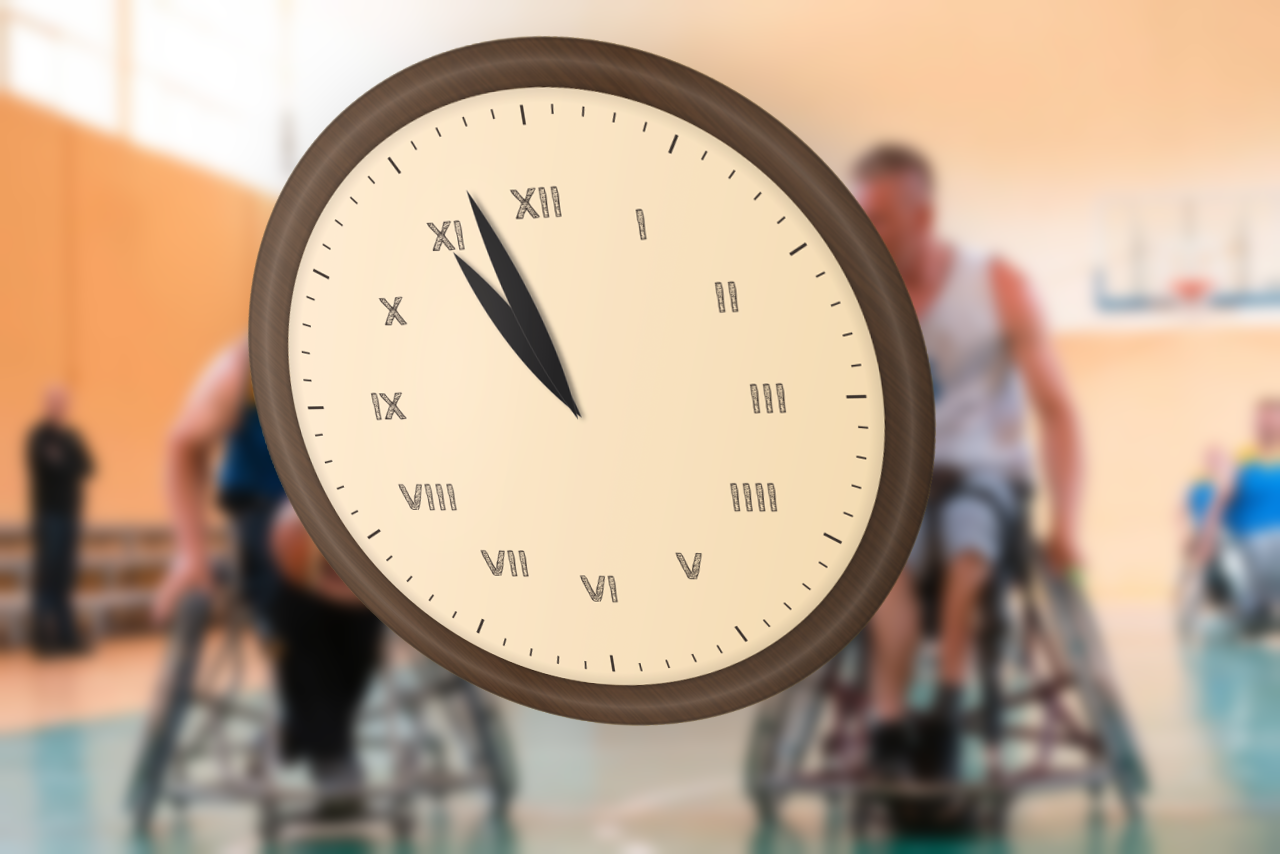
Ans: 10:57
